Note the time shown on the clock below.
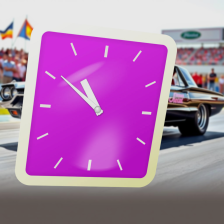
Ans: 10:51
